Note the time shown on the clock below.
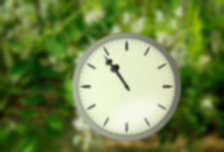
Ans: 10:54
